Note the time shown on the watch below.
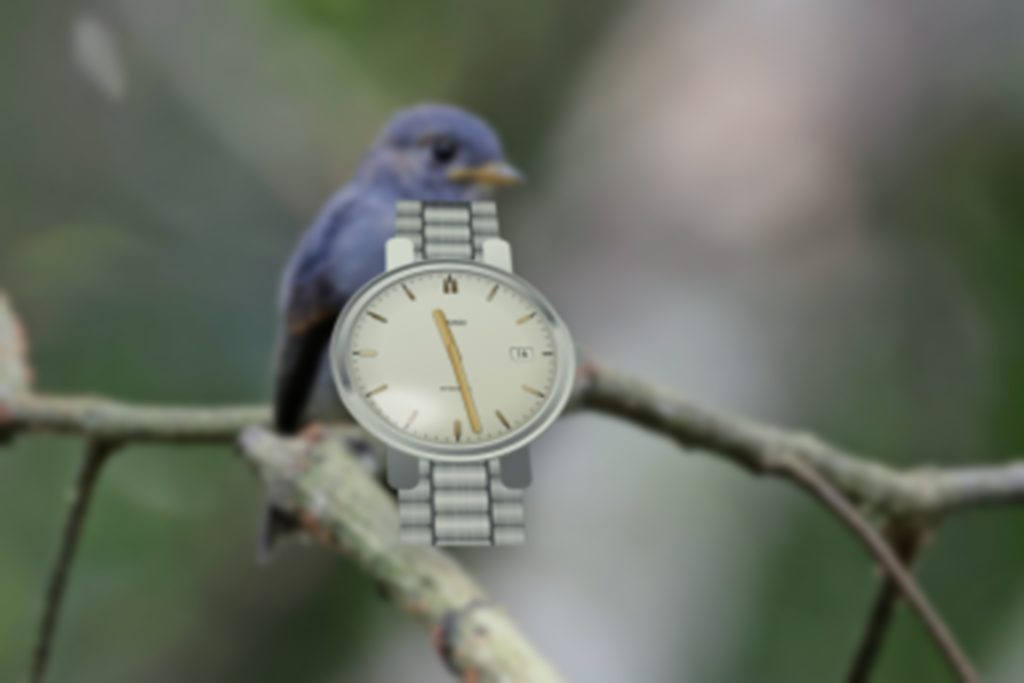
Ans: 11:28
